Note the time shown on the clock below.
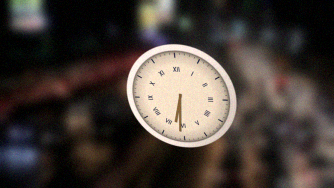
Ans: 6:31
